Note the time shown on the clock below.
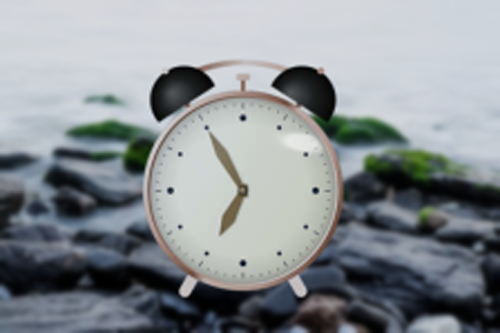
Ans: 6:55
